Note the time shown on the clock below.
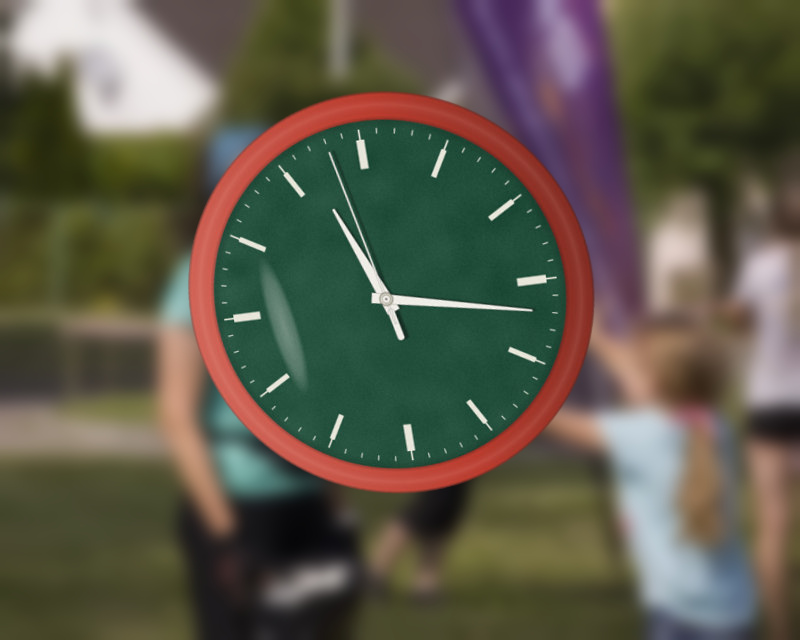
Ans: 11:16:58
